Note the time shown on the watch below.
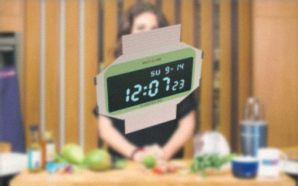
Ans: 12:07:23
